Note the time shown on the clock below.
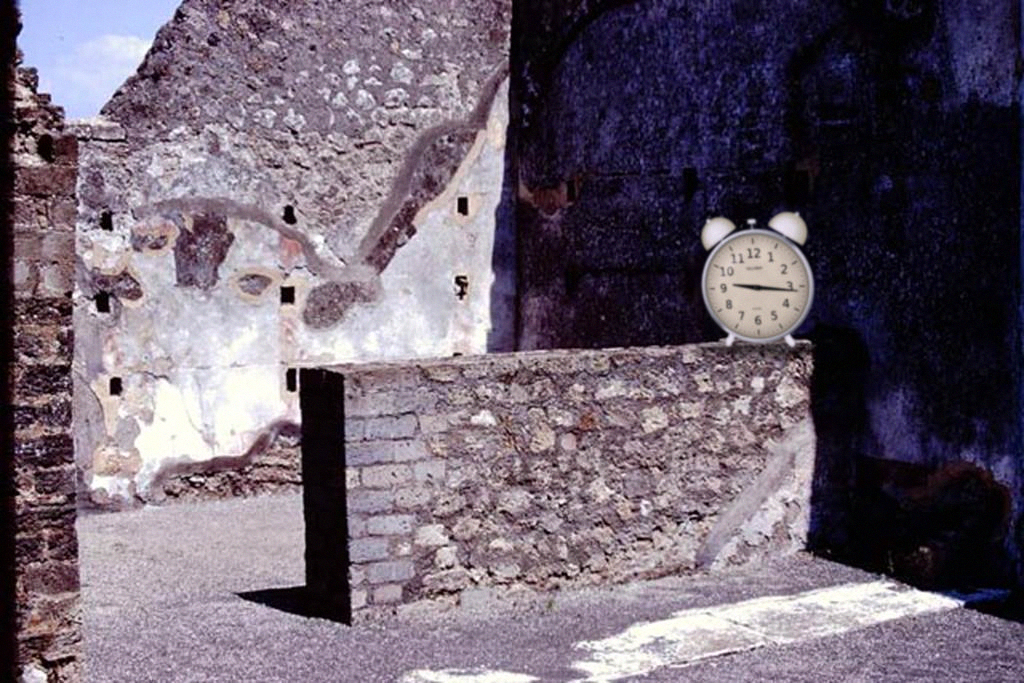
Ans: 9:16
